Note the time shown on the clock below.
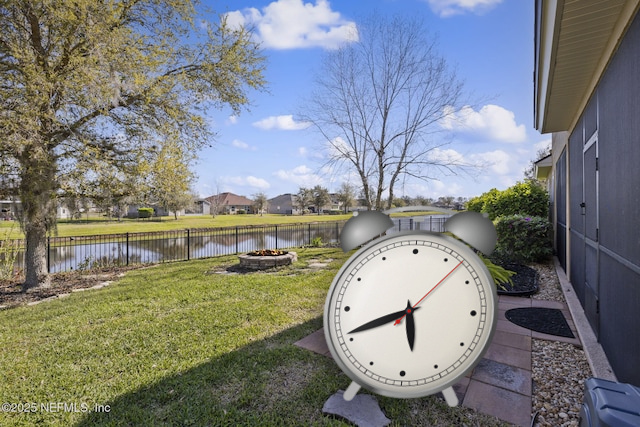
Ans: 5:41:07
